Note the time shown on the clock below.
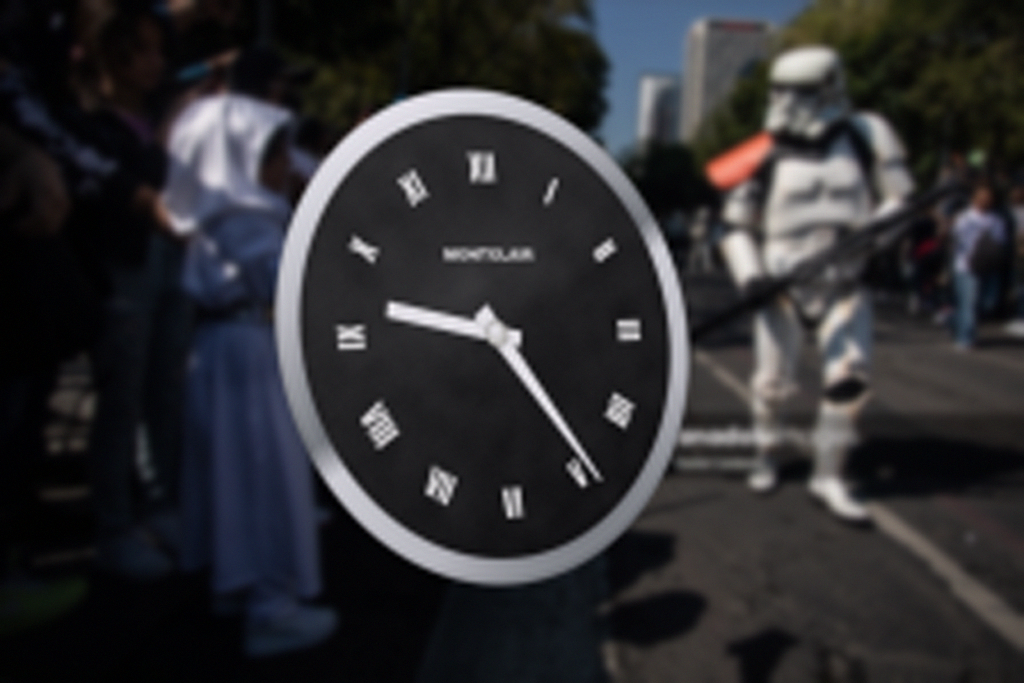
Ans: 9:24
